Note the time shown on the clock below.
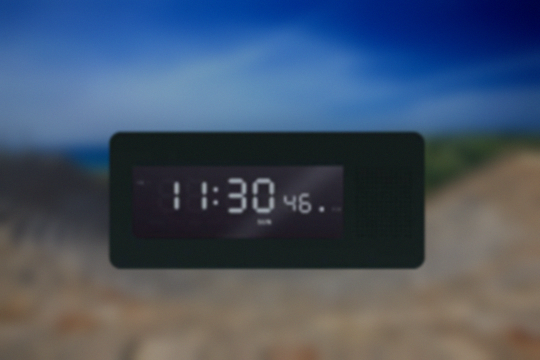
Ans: 11:30:46
